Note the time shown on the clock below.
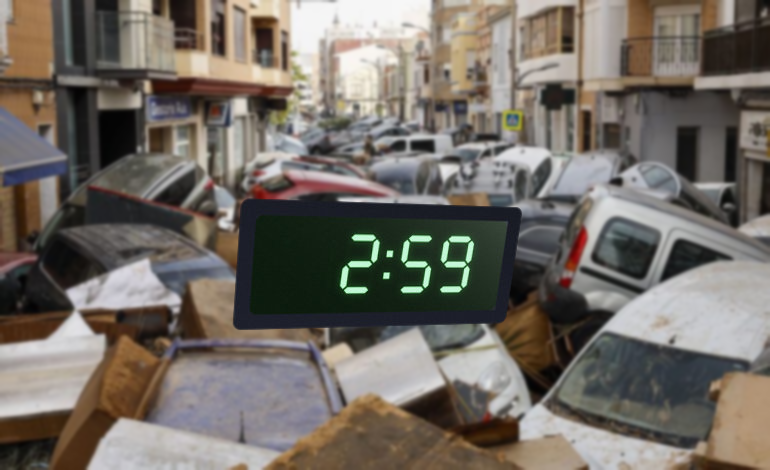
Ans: 2:59
